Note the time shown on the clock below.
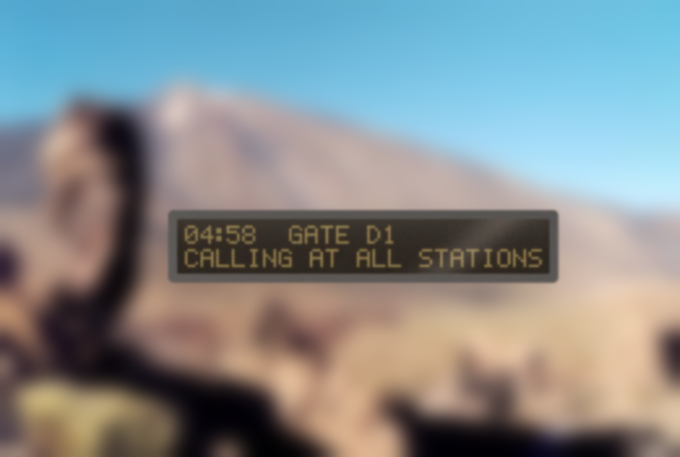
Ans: 4:58
